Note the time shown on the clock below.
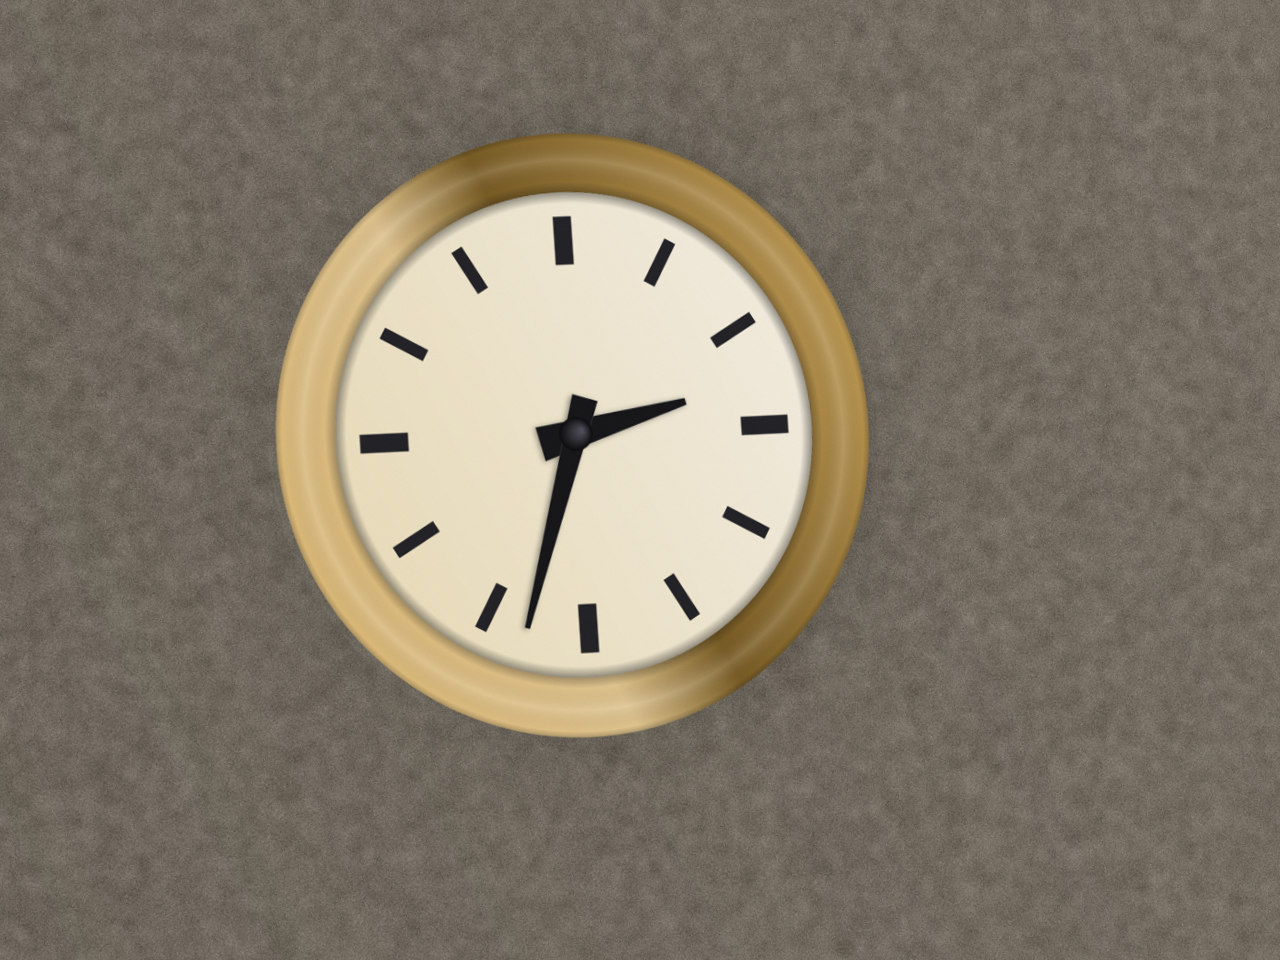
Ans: 2:33
